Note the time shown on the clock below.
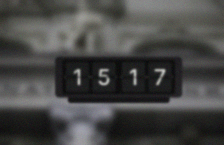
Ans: 15:17
